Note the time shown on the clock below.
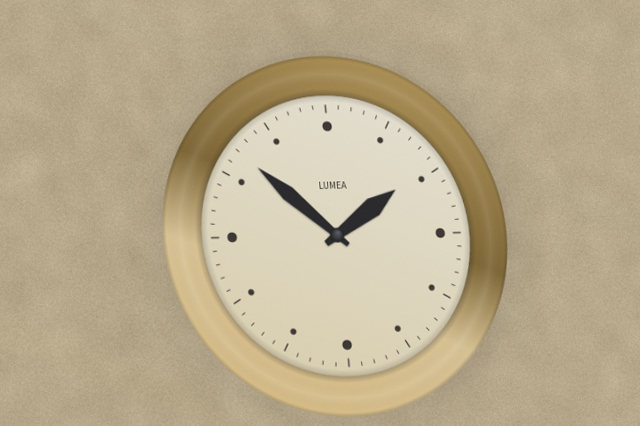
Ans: 1:52
